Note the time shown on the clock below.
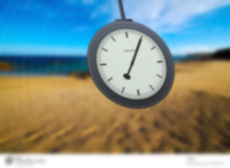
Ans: 7:05
